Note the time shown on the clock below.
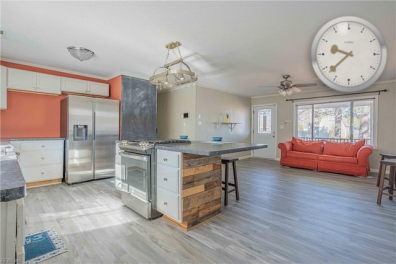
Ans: 9:38
